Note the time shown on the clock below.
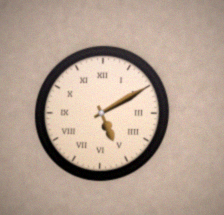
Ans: 5:10
